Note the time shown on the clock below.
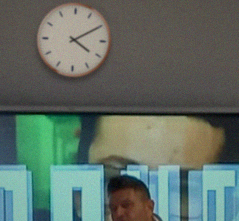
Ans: 4:10
